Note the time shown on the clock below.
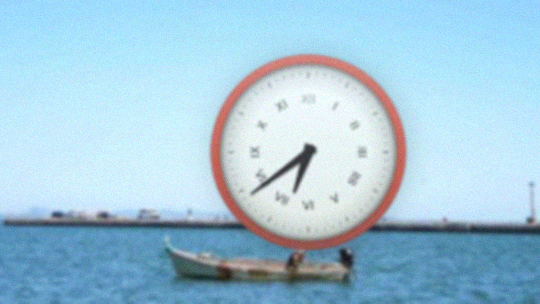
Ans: 6:39
